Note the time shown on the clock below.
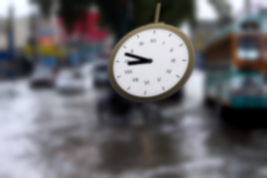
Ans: 8:48
